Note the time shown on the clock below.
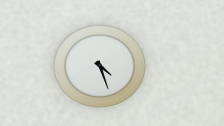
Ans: 4:27
